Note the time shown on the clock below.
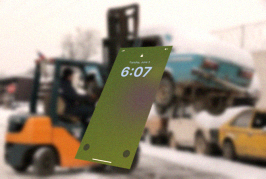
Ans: 6:07
